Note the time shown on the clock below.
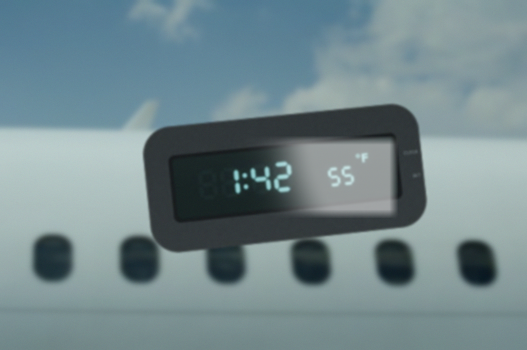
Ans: 1:42
